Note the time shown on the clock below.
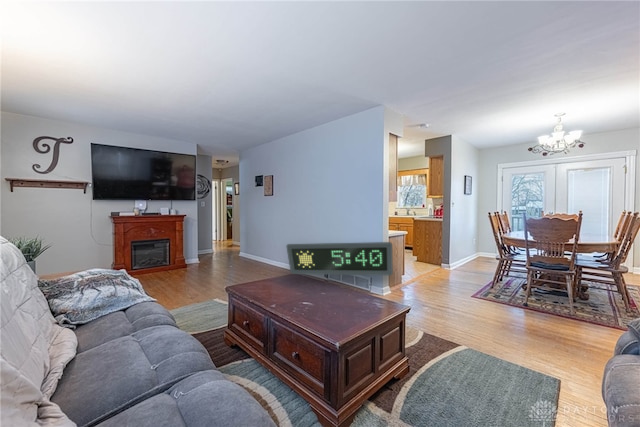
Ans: 5:40
